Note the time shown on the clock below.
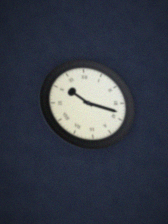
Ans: 10:18
